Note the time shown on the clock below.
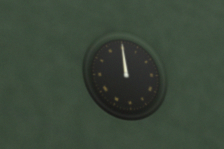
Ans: 12:00
